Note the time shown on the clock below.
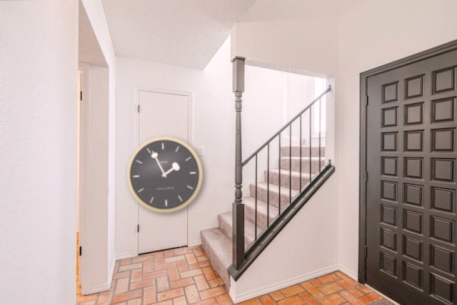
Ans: 1:56
